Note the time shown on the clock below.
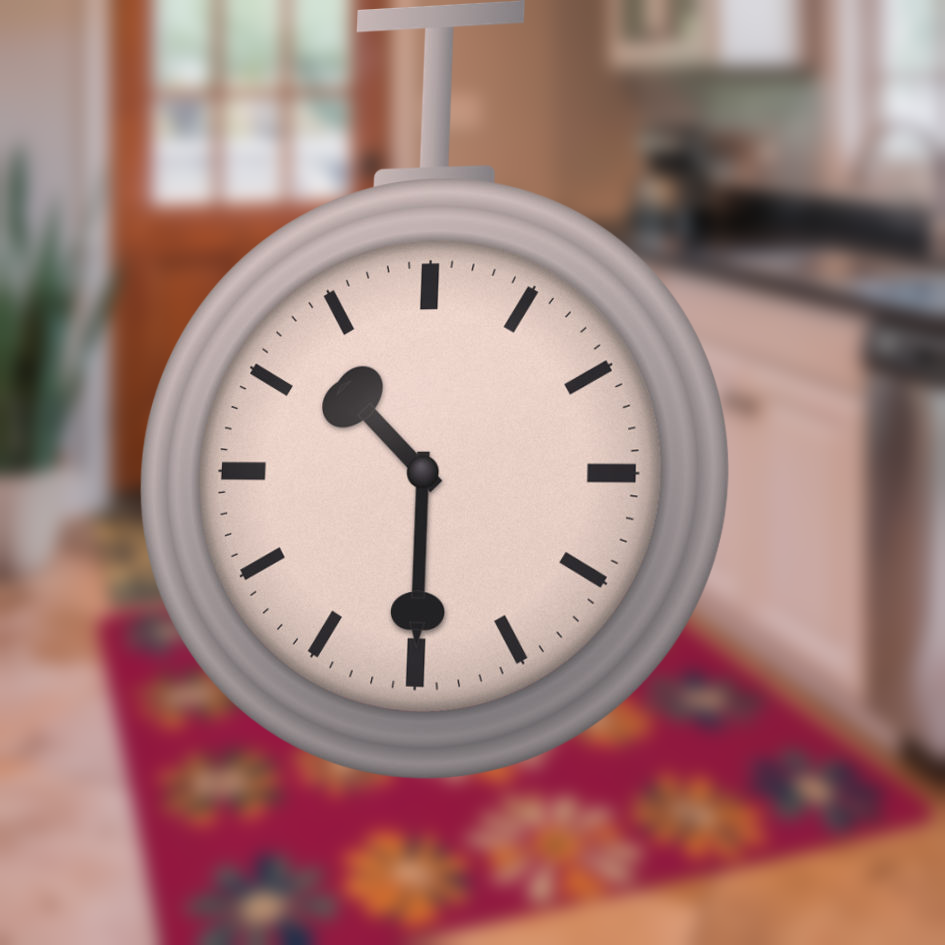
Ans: 10:30
